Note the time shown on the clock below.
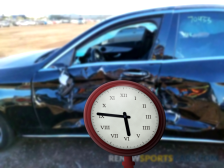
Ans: 5:46
